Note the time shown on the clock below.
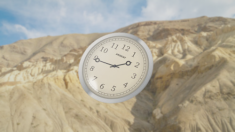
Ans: 1:44
